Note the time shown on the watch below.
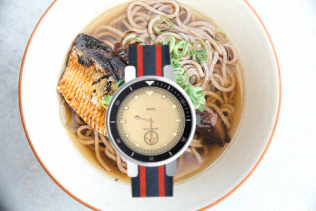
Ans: 9:30
